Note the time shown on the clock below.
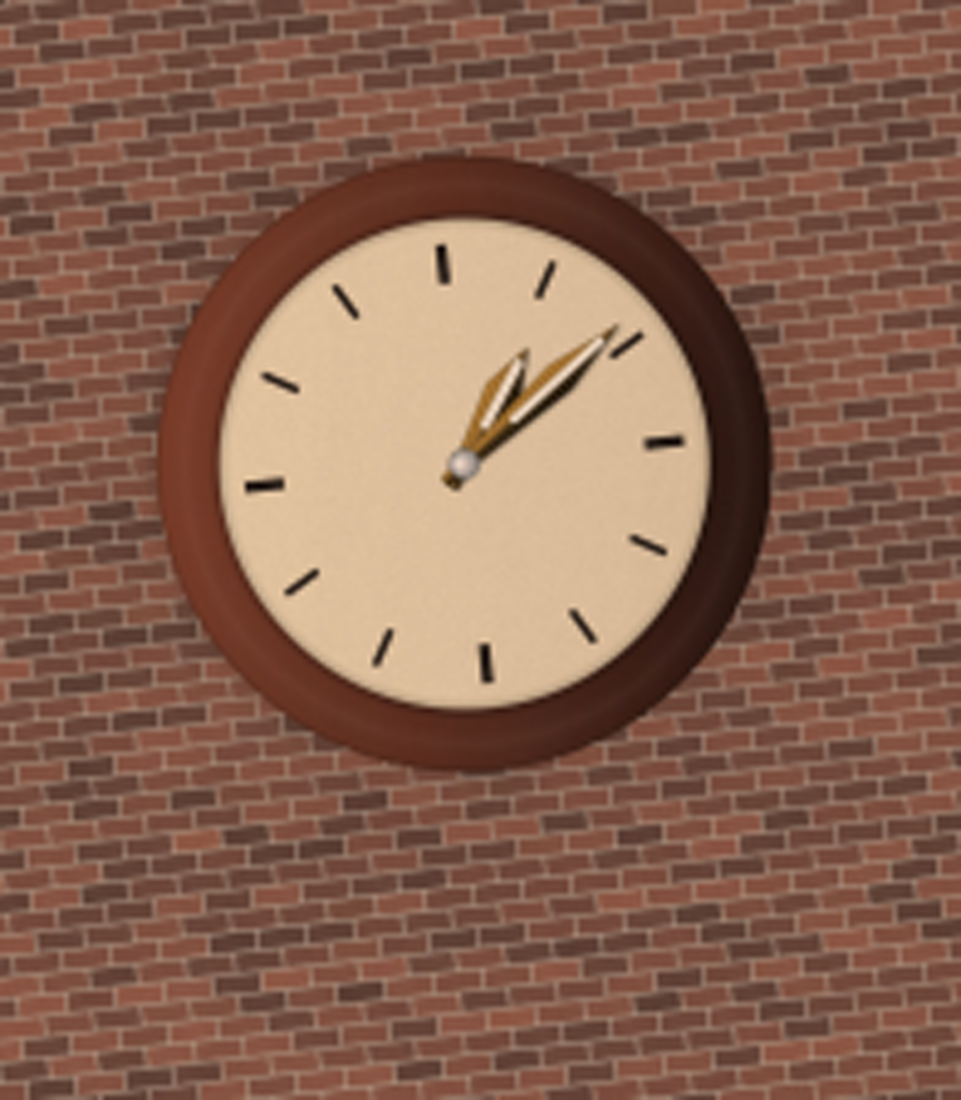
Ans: 1:09
